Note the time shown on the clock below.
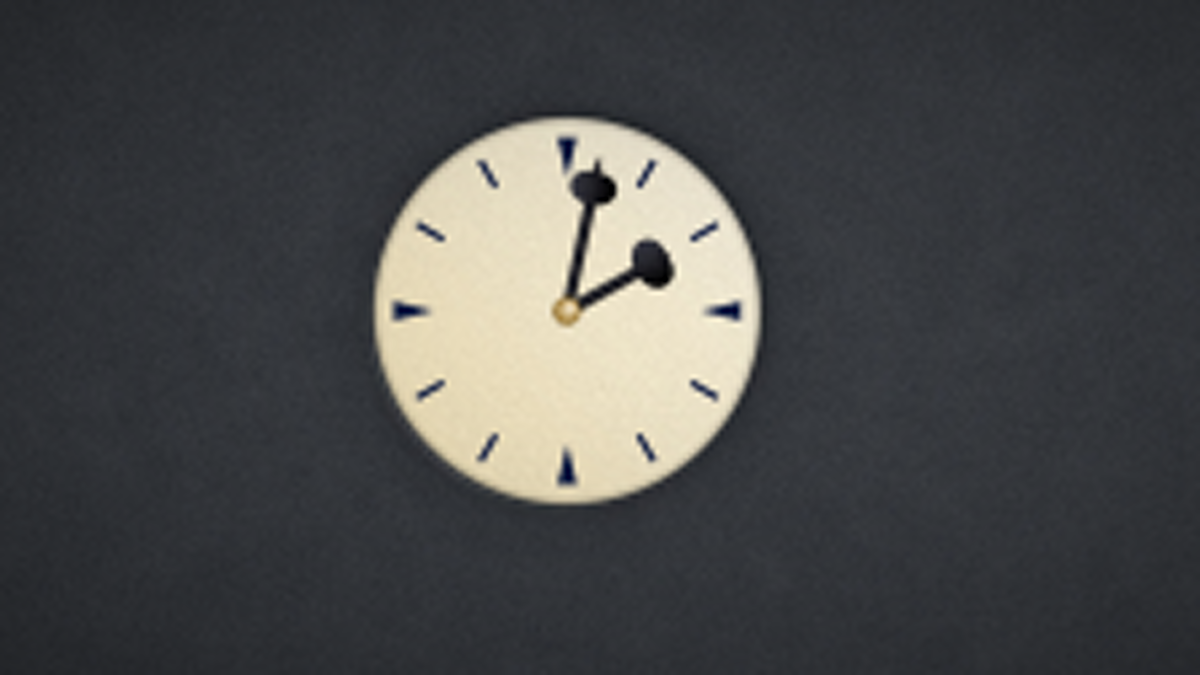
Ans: 2:02
